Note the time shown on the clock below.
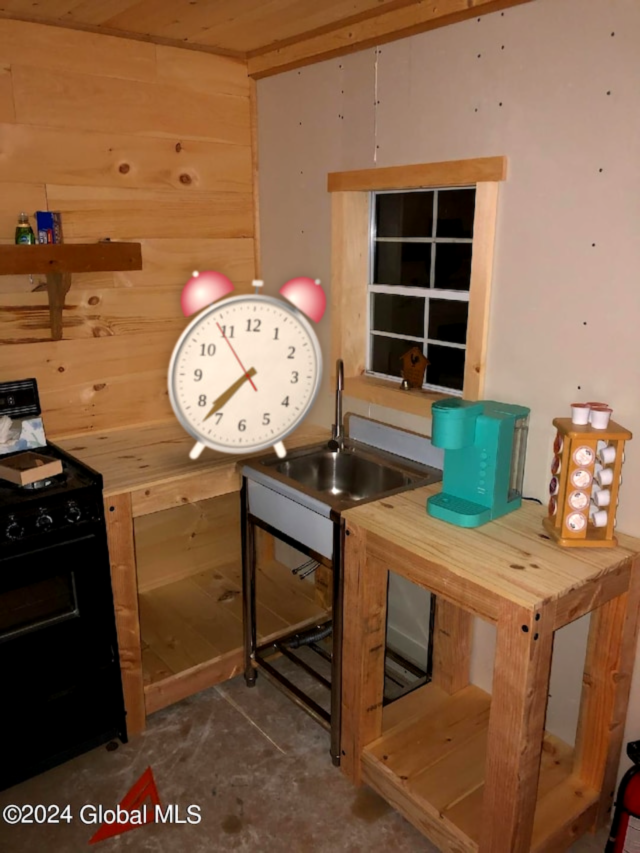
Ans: 7:36:54
